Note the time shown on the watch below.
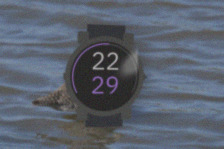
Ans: 22:29
